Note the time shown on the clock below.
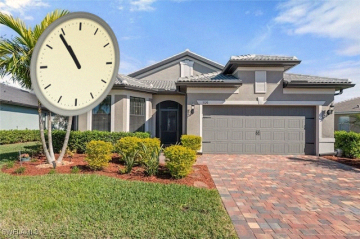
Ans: 10:54
